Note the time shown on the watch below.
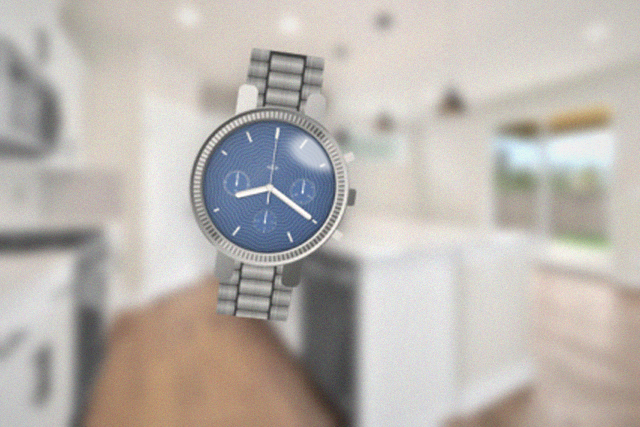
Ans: 8:20
